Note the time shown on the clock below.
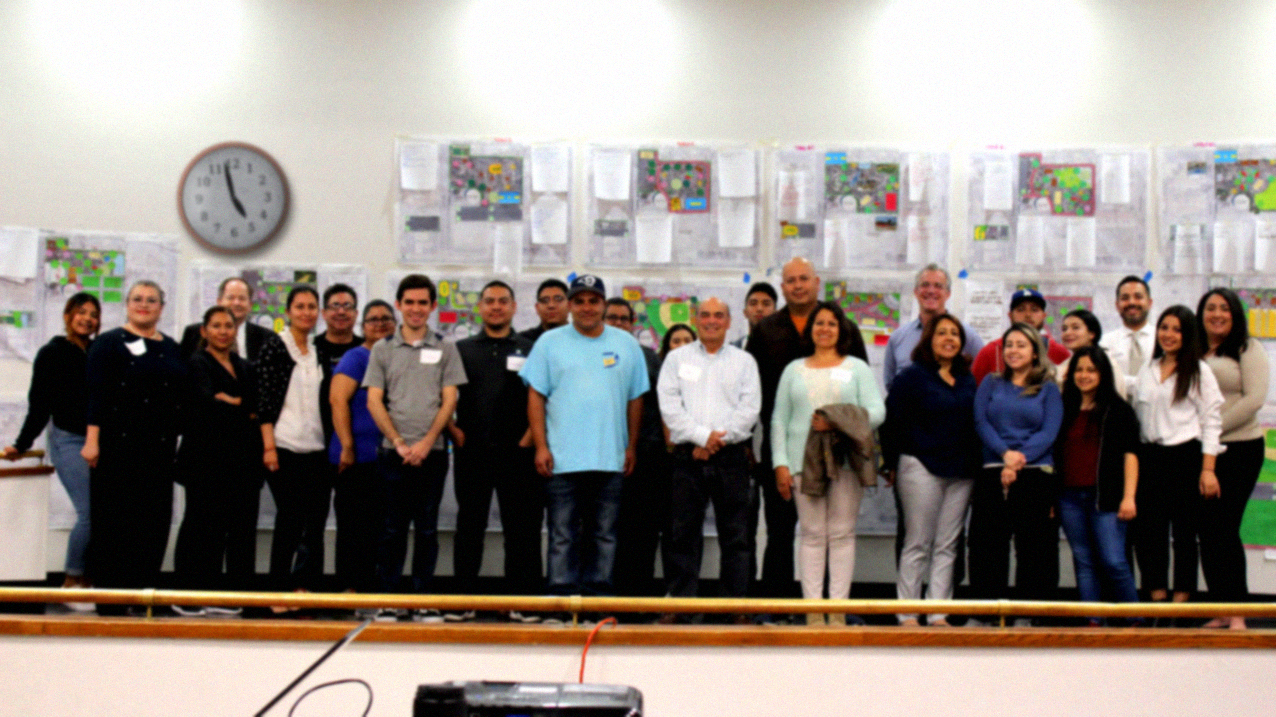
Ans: 4:58
